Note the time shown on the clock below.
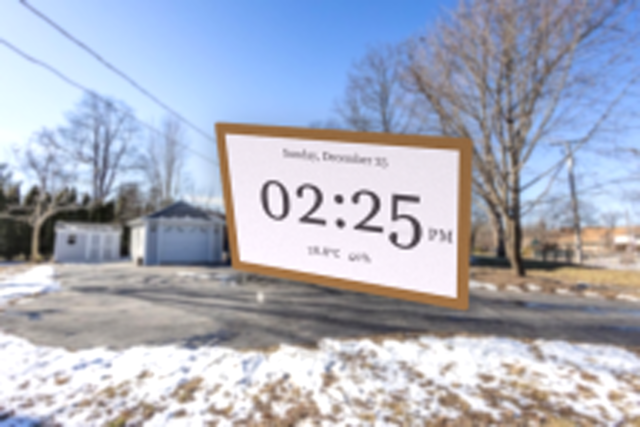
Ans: 2:25
